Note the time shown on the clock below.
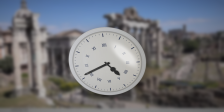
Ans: 4:41
